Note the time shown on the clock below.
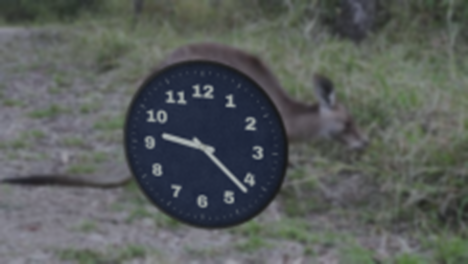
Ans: 9:22
